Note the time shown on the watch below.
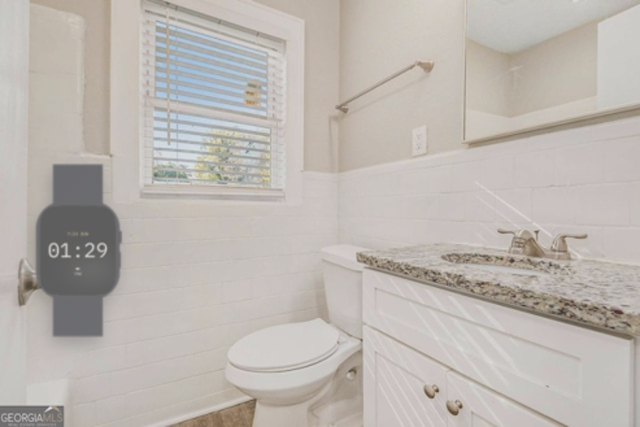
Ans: 1:29
